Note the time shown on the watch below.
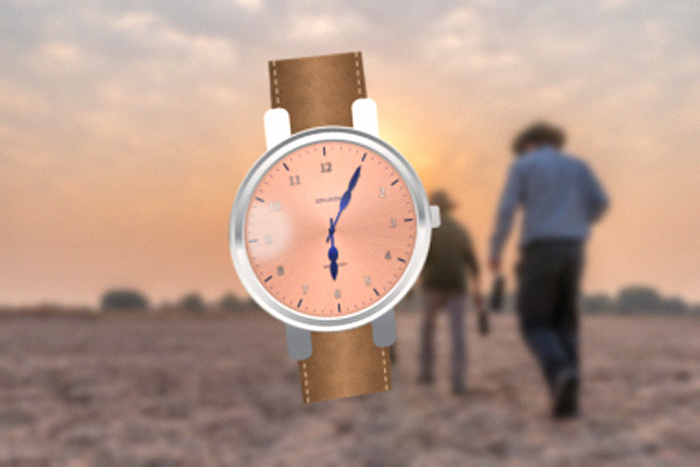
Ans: 6:05
